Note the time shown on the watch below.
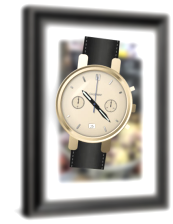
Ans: 10:22
